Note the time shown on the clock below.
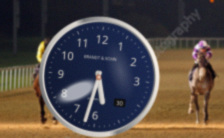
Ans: 5:32
